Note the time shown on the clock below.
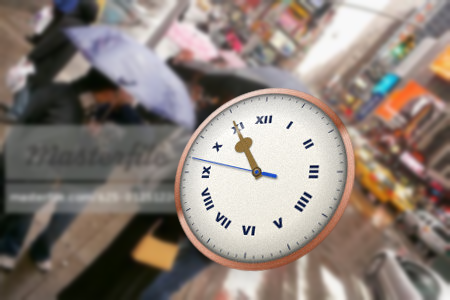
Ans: 10:54:47
